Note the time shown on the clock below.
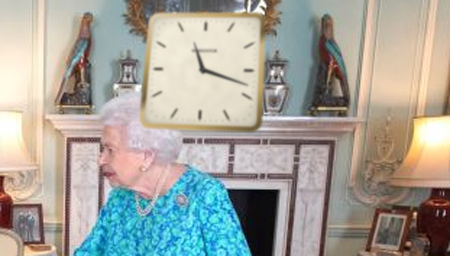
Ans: 11:18
